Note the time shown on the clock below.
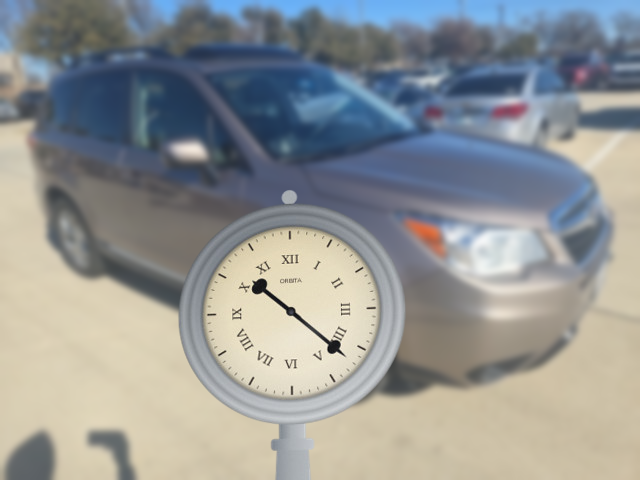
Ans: 10:22
